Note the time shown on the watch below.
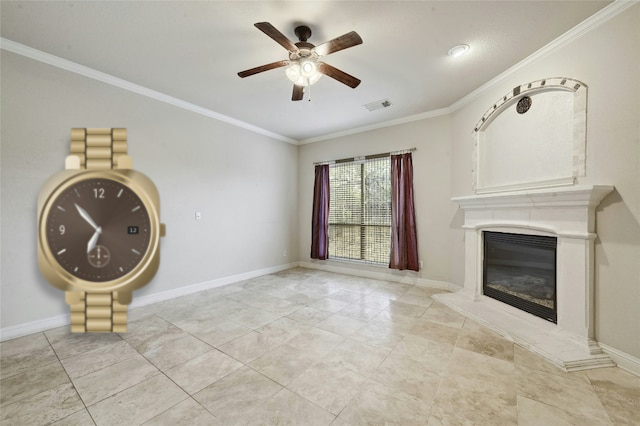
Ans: 6:53
